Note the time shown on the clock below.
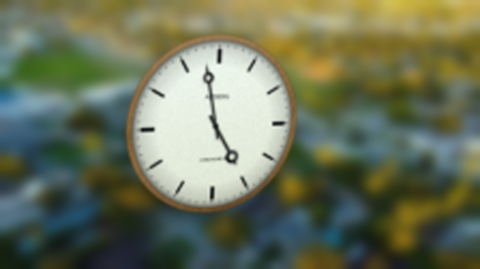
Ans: 4:58
